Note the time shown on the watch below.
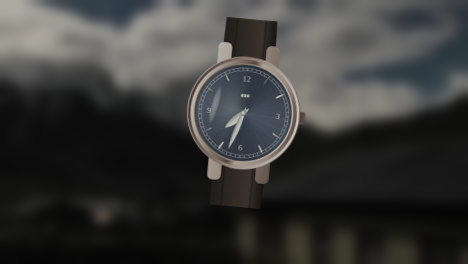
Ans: 7:33
